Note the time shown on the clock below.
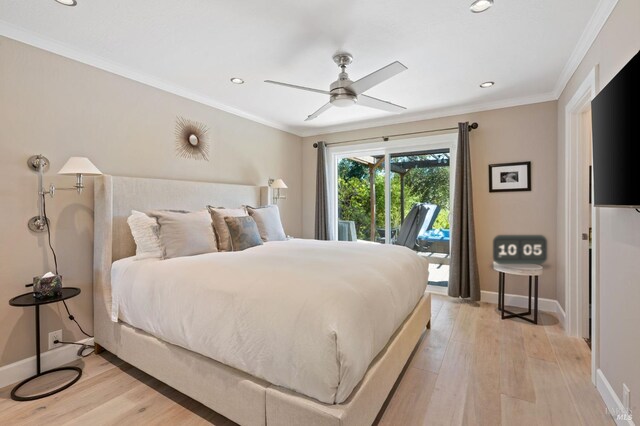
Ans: 10:05
